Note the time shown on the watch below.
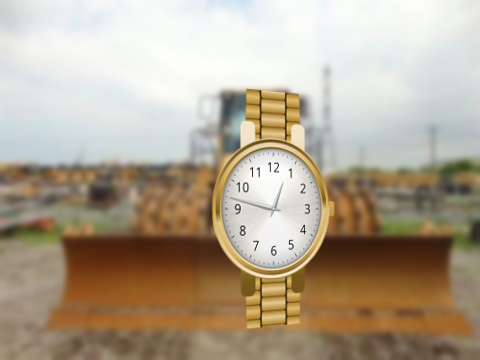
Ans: 12:47
